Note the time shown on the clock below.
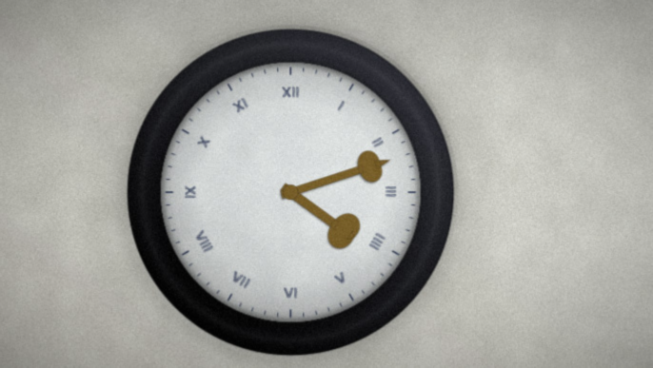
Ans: 4:12
